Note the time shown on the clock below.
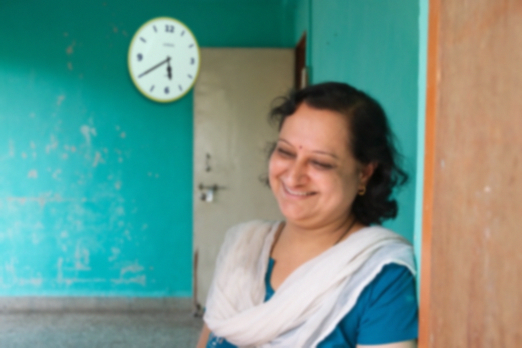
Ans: 5:40
